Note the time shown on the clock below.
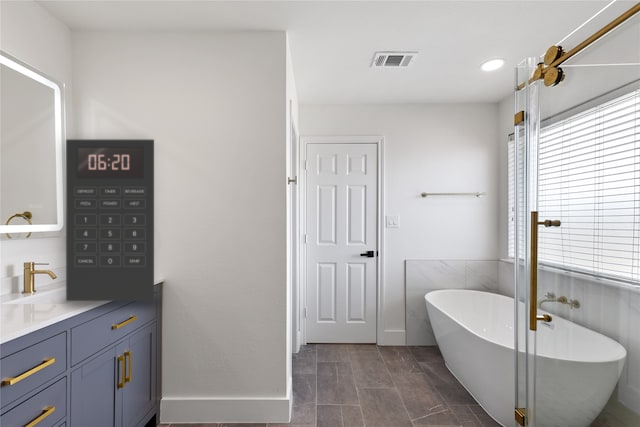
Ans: 6:20
